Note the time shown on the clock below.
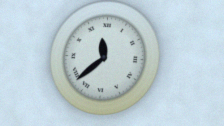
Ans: 11:38
